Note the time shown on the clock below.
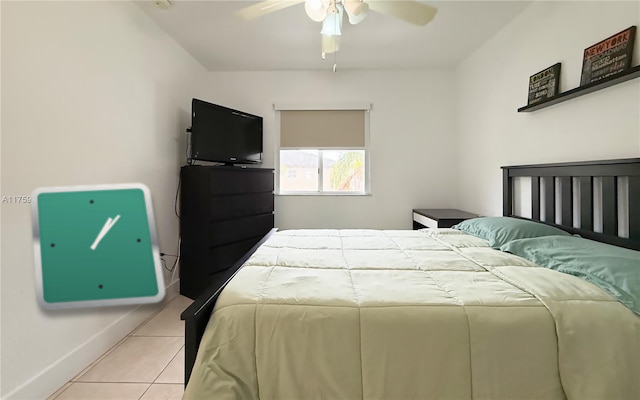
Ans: 1:07
